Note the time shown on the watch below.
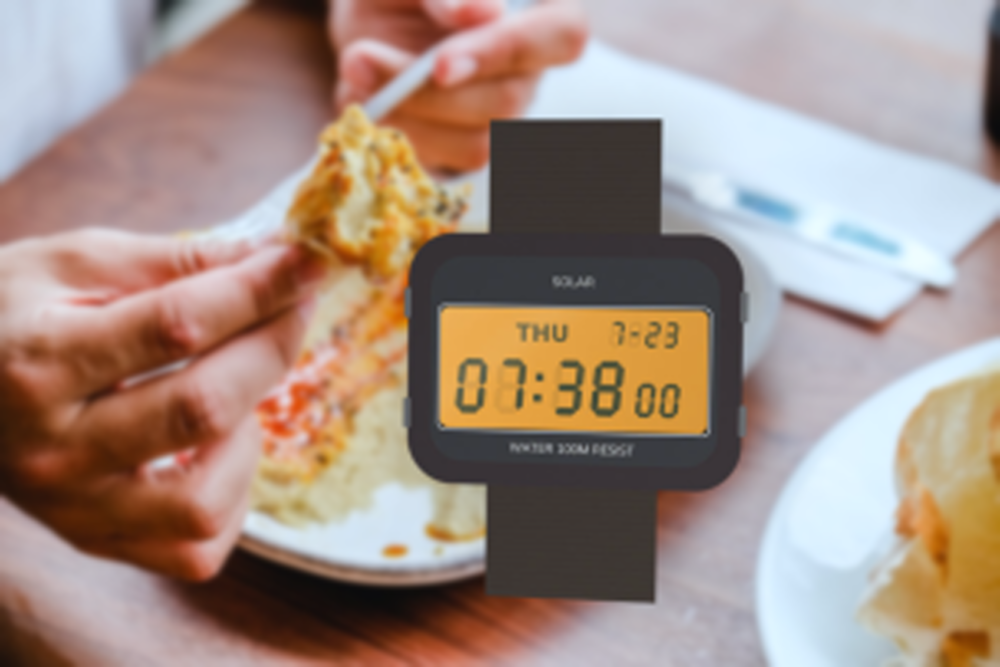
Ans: 7:38:00
